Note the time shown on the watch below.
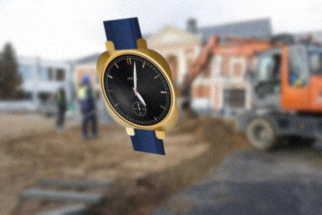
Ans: 5:02
